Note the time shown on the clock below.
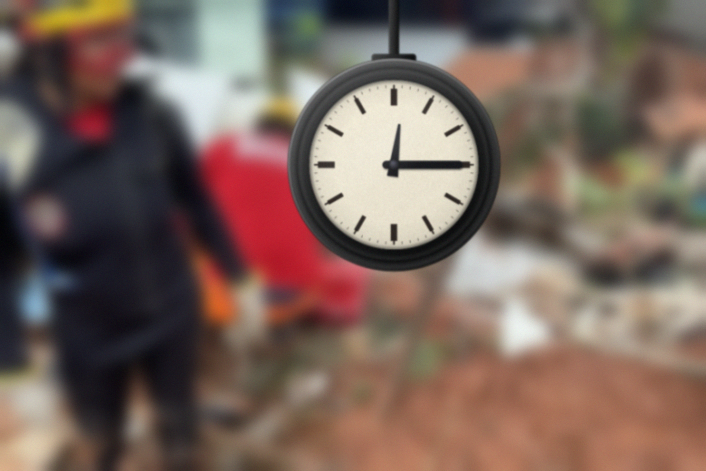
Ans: 12:15
